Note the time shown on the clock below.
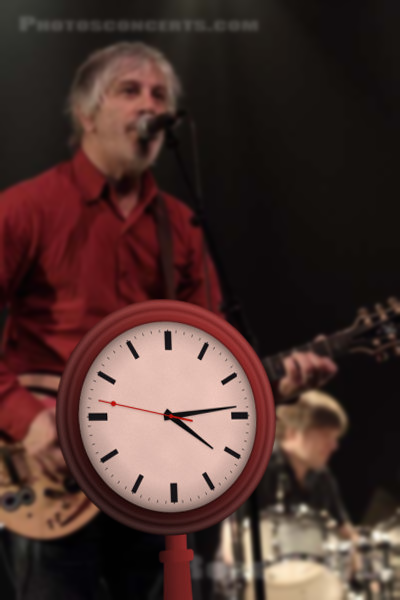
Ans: 4:13:47
